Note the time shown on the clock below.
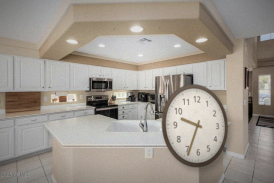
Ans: 9:34
